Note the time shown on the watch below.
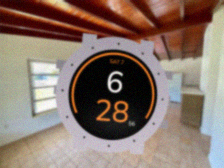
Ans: 6:28
